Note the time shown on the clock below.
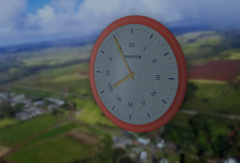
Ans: 7:55
